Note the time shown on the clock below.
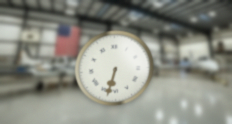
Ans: 6:33
